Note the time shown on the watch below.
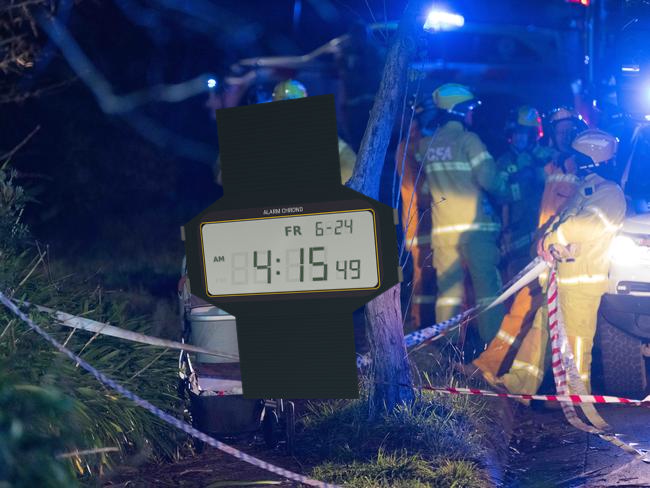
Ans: 4:15:49
